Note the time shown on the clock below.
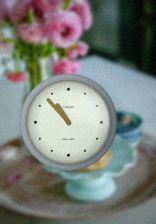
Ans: 10:53
